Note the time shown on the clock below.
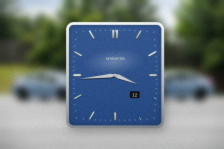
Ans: 3:44
